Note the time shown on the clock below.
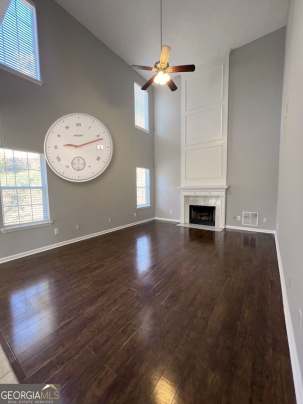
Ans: 9:12
